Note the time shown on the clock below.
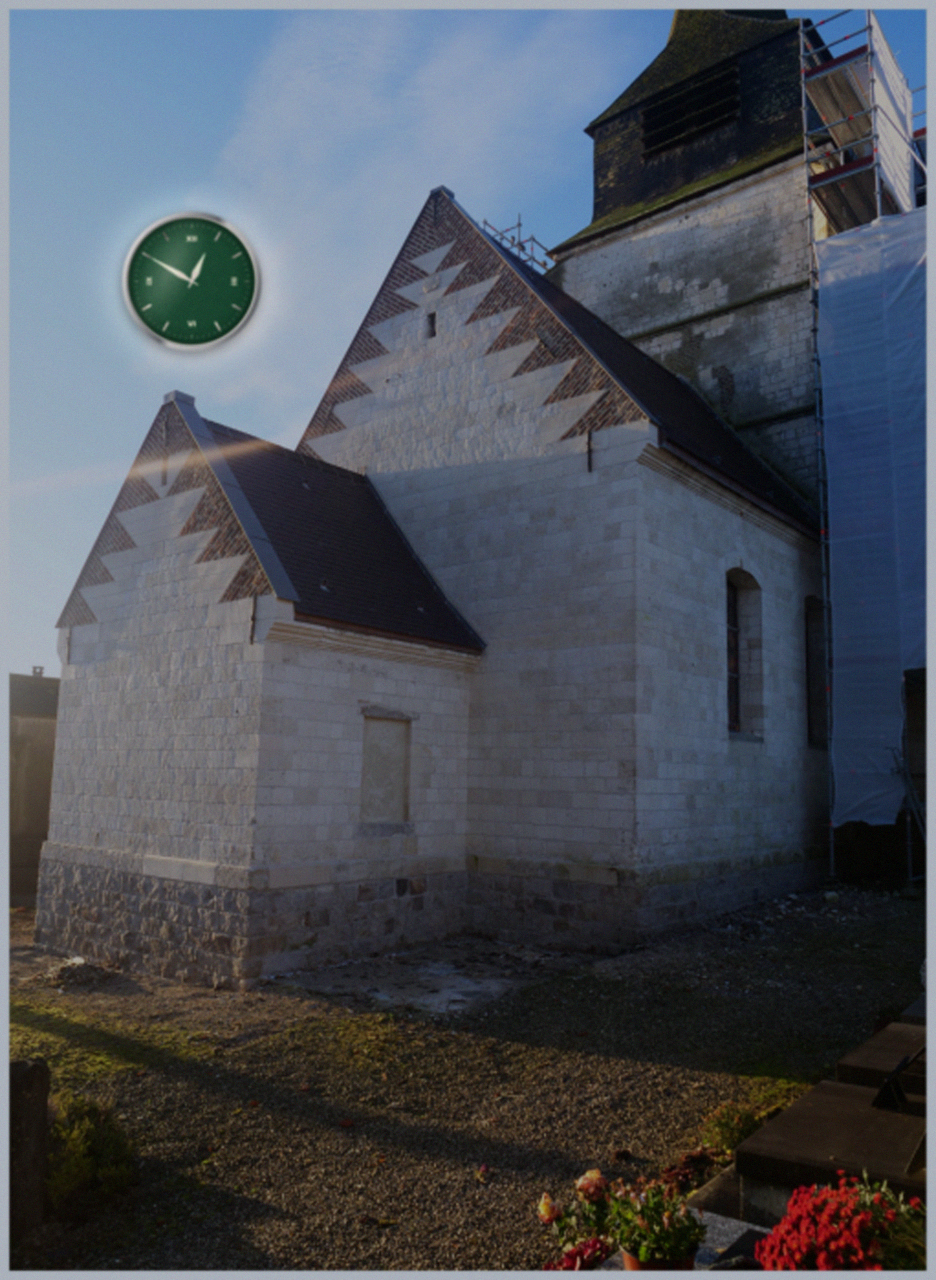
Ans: 12:50
